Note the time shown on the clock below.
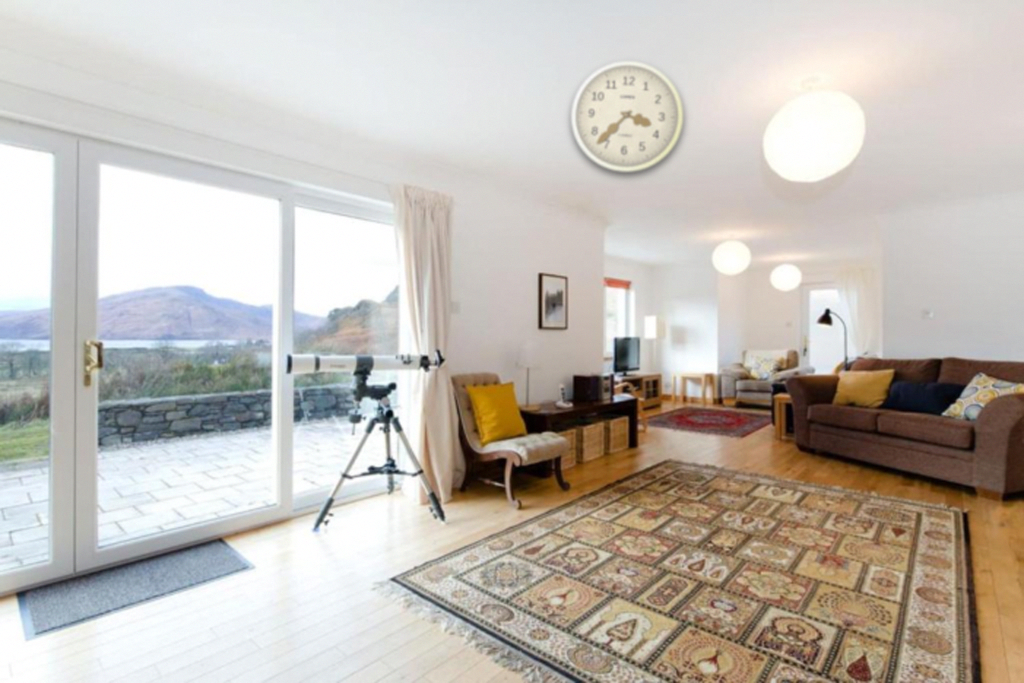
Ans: 3:37
